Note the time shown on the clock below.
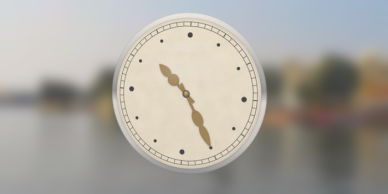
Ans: 10:25
